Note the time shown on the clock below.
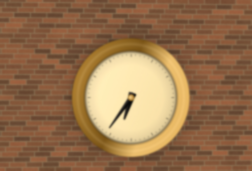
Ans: 6:36
